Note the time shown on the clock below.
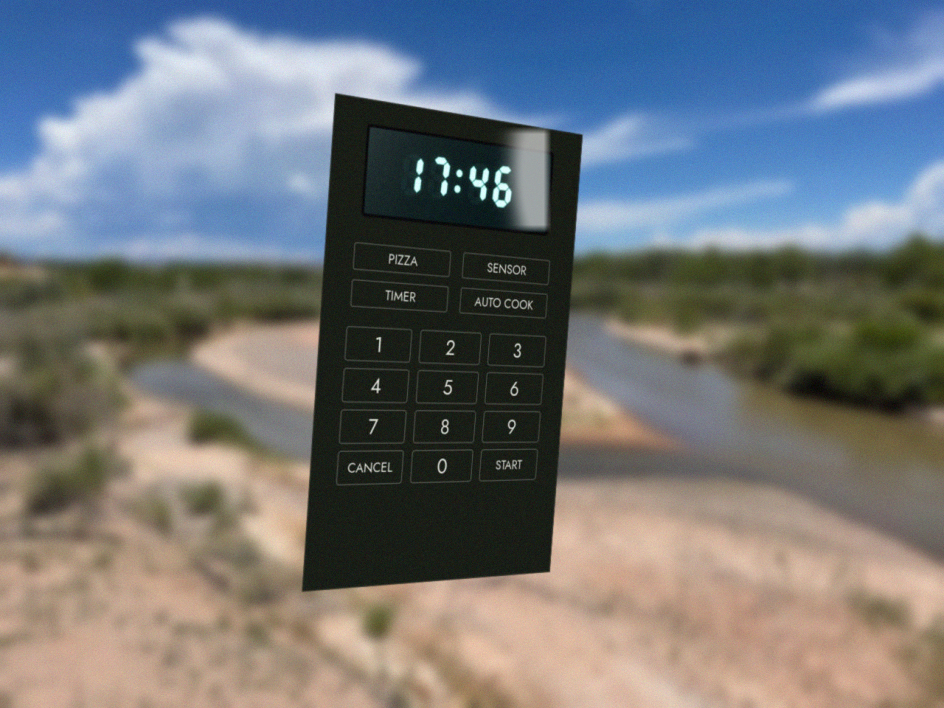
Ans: 17:46
